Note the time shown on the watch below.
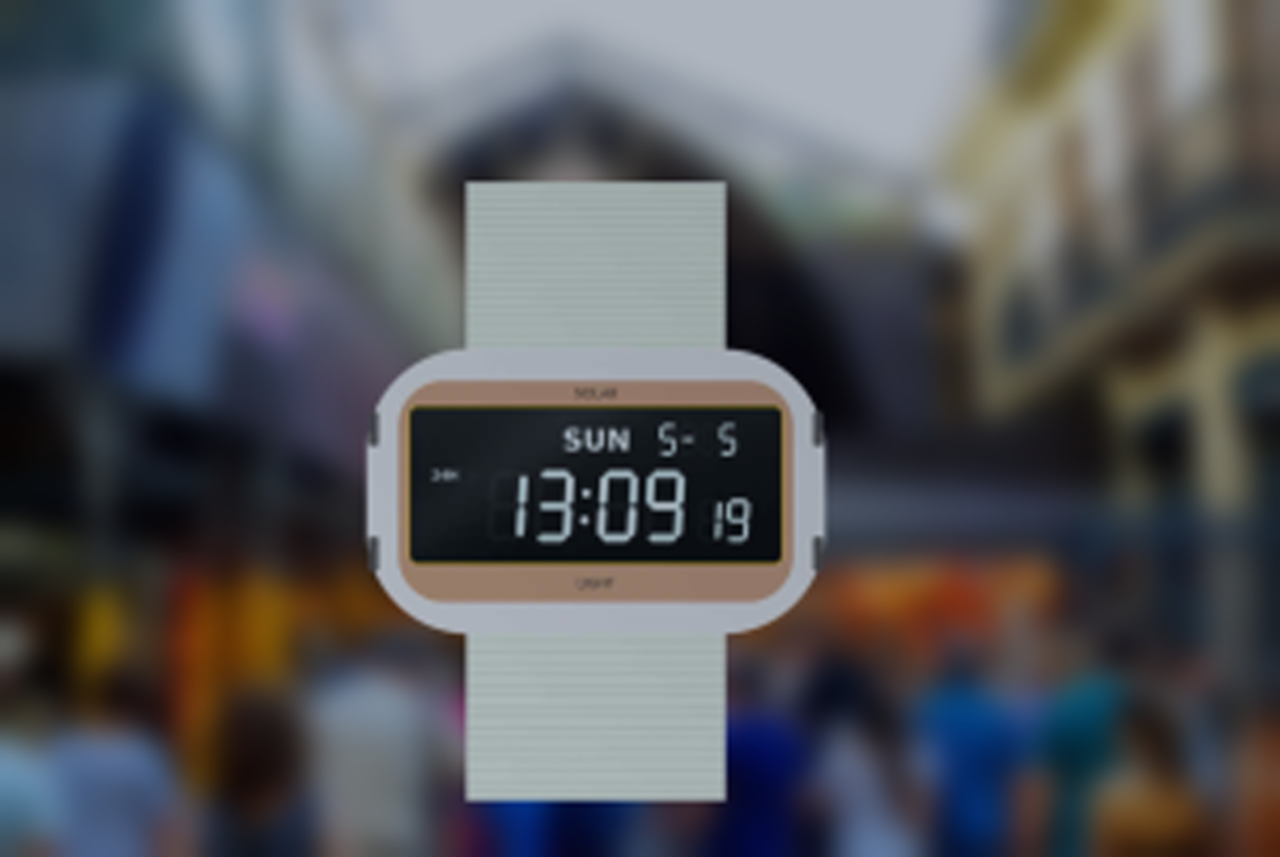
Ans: 13:09:19
